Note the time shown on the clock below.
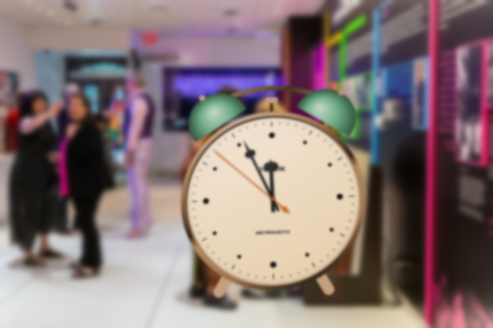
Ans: 11:55:52
